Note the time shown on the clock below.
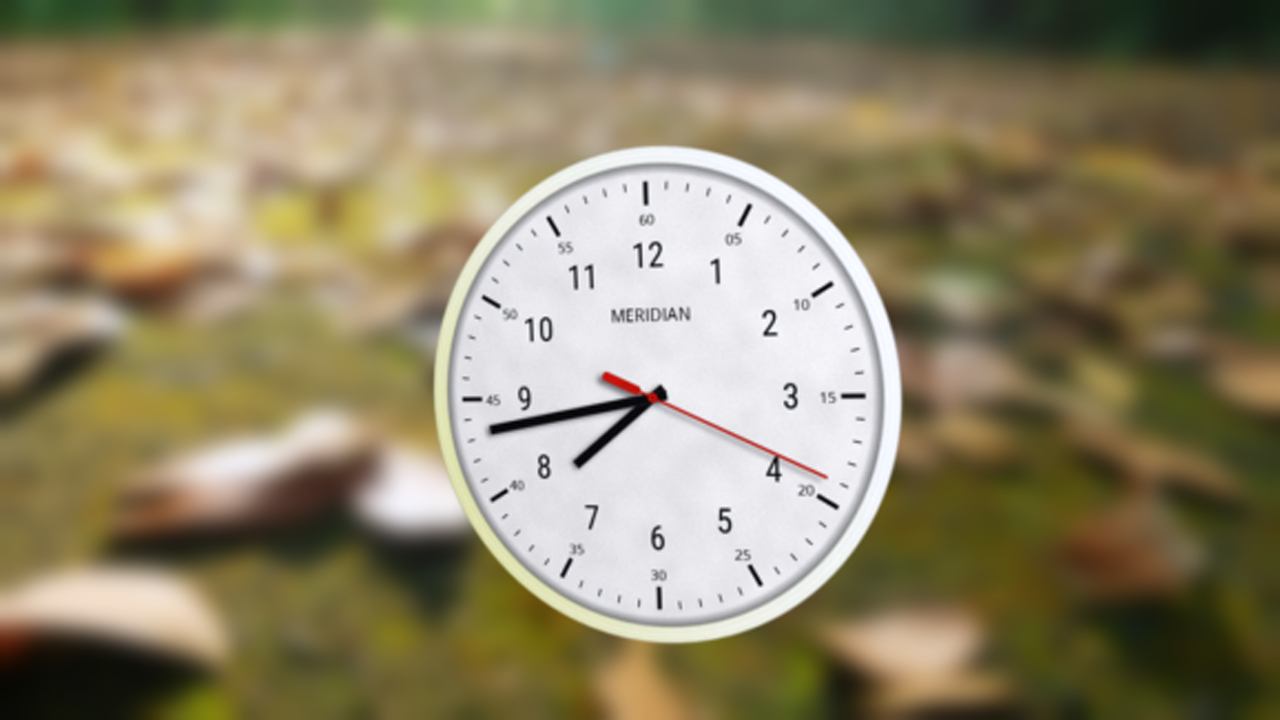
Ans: 7:43:19
